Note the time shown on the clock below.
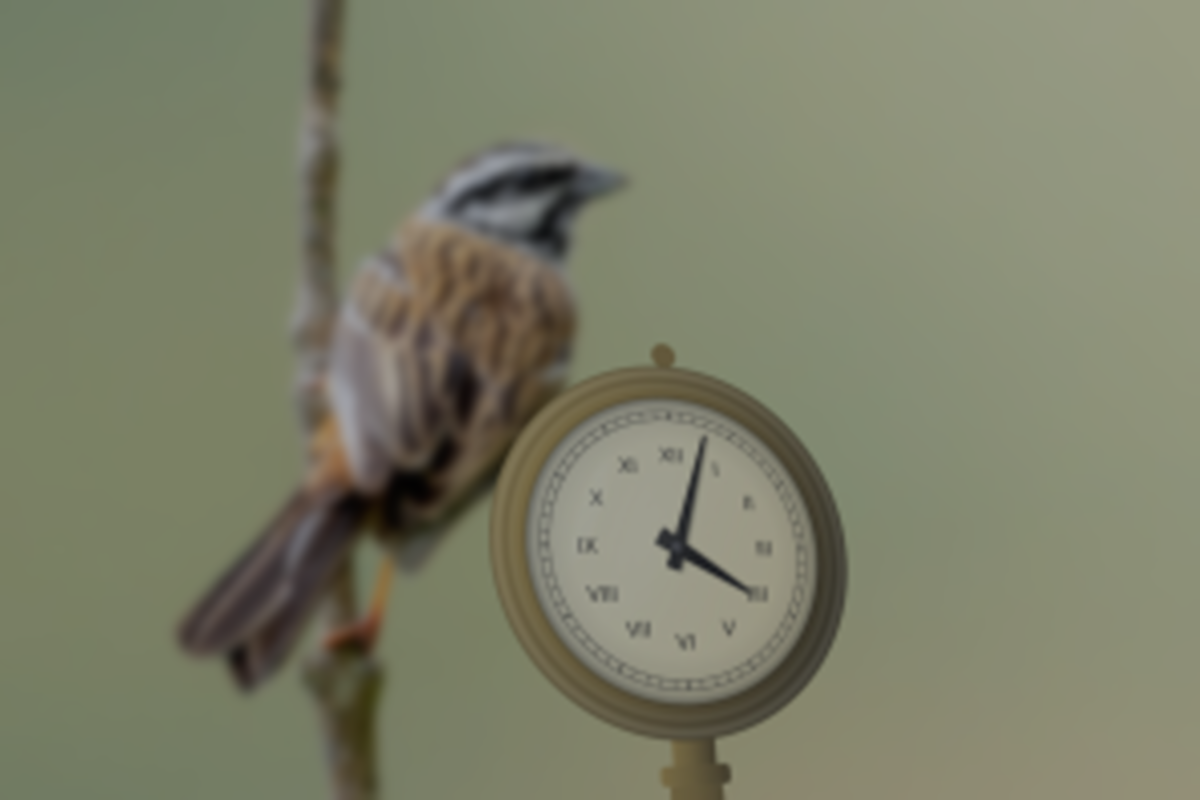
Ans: 4:03
